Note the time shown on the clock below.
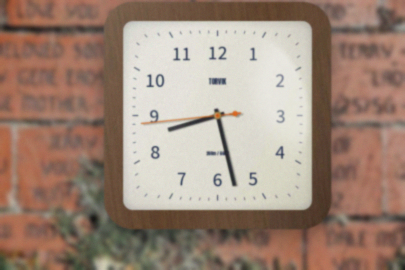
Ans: 8:27:44
